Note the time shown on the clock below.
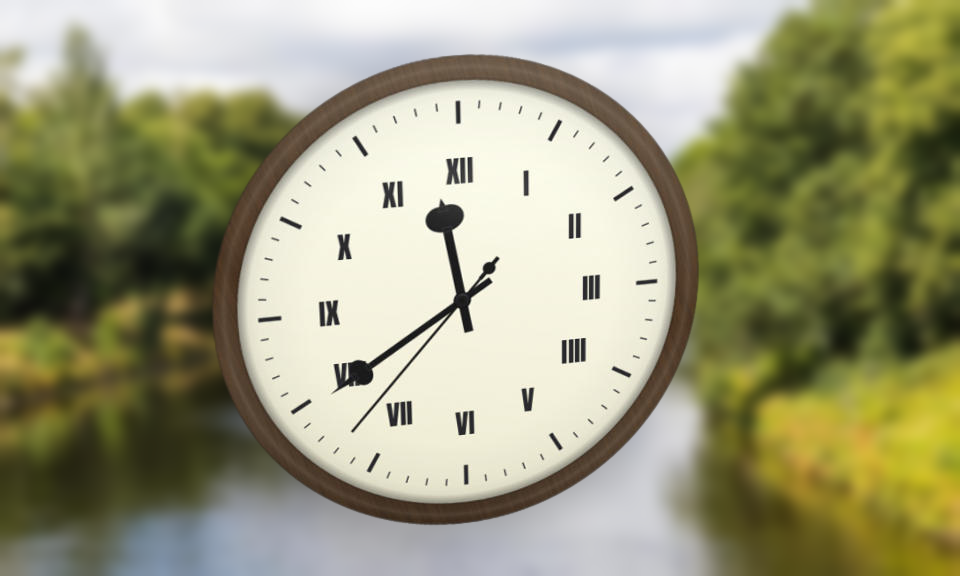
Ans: 11:39:37
